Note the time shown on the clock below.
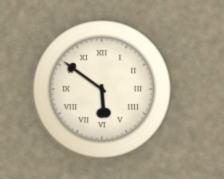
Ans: 5:51
